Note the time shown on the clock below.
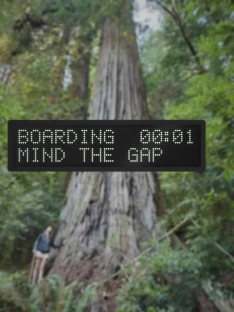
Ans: 0:01
